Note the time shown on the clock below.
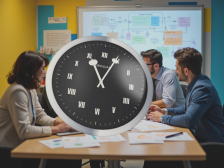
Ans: 11:04
